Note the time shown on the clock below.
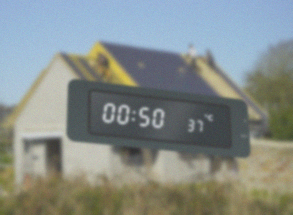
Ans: 0:50
